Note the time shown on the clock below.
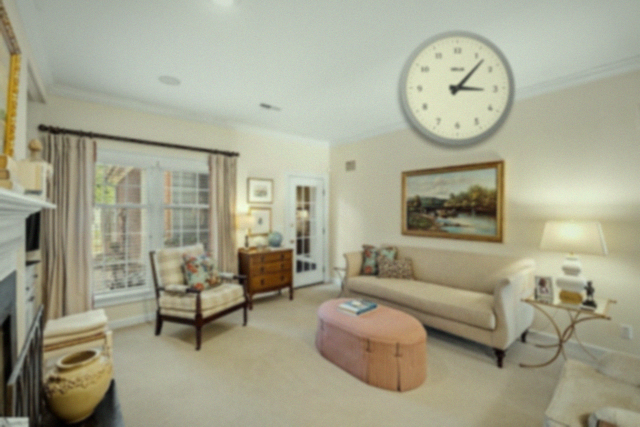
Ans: 3:07
